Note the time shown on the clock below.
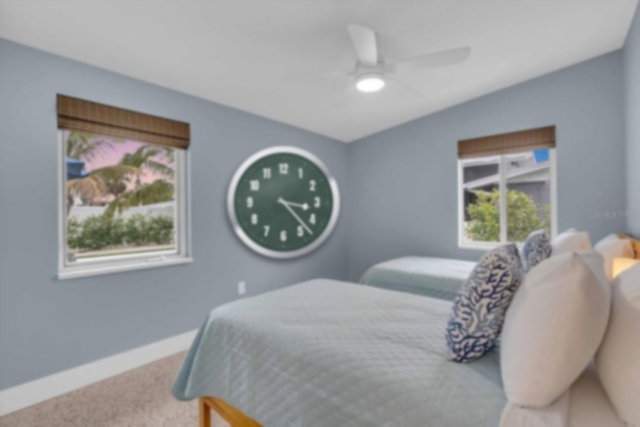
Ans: 3:23
